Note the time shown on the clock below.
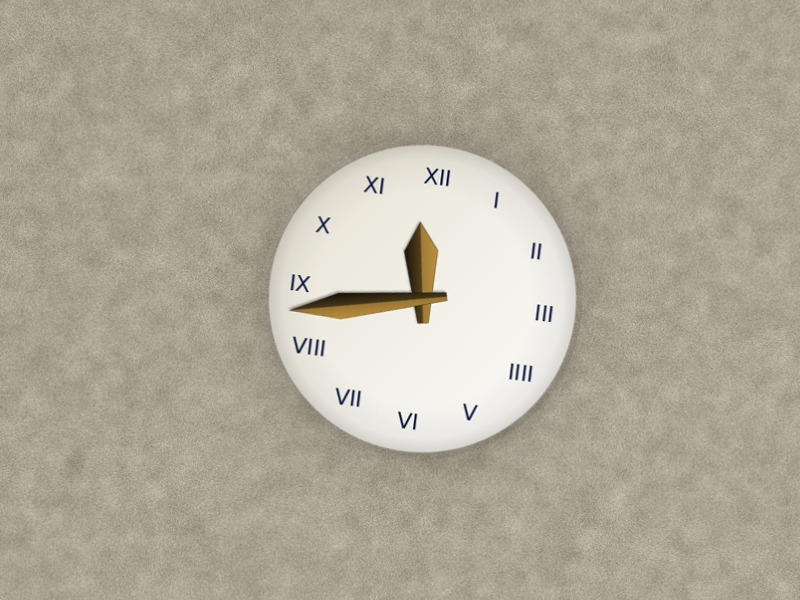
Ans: 11:43
